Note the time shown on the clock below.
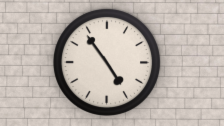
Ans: 4:54
